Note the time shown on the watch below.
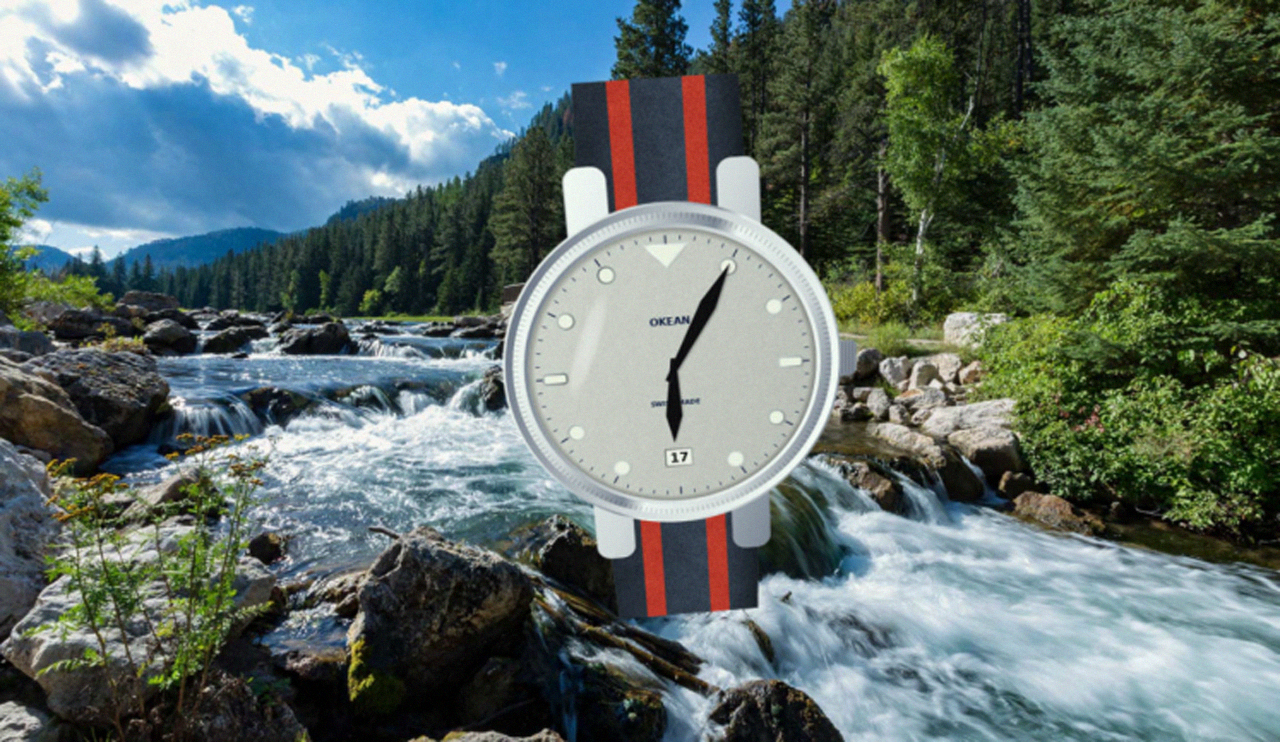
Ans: 6:05
